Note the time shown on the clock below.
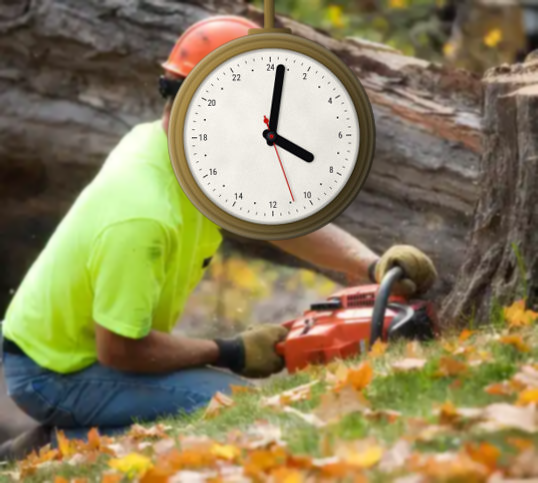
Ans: 8:01:27
